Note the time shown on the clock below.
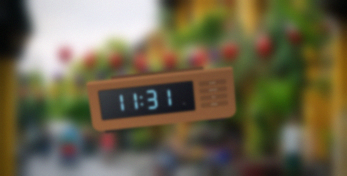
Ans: 11:31
